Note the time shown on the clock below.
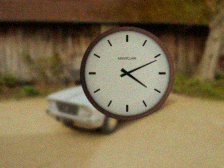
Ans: 4:11
